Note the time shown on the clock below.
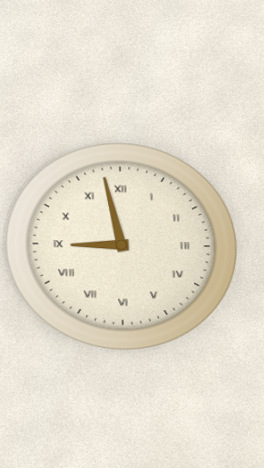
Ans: 8:58
